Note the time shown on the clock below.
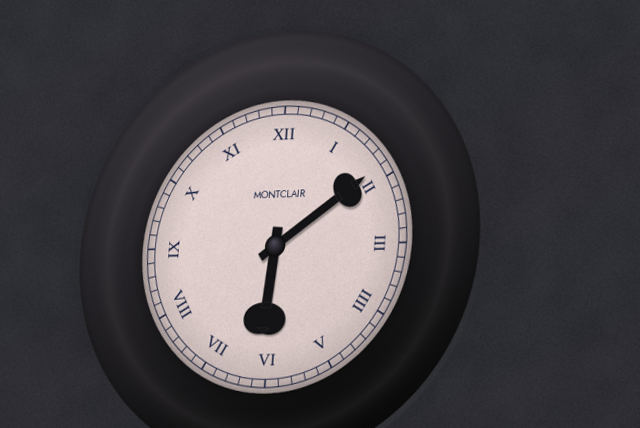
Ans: 6:09
